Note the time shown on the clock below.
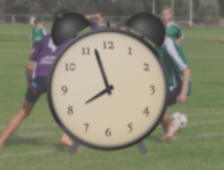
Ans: 7:57
